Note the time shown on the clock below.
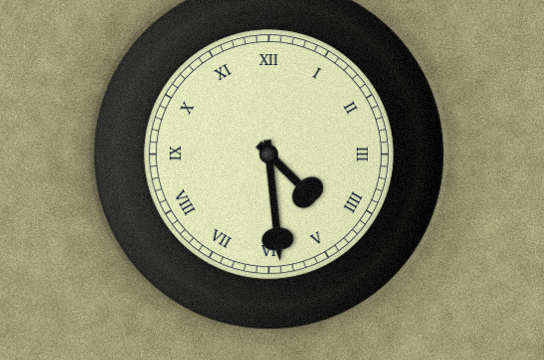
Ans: 4:29
